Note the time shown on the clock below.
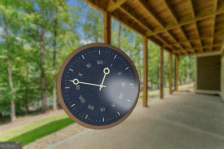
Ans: 12:47
